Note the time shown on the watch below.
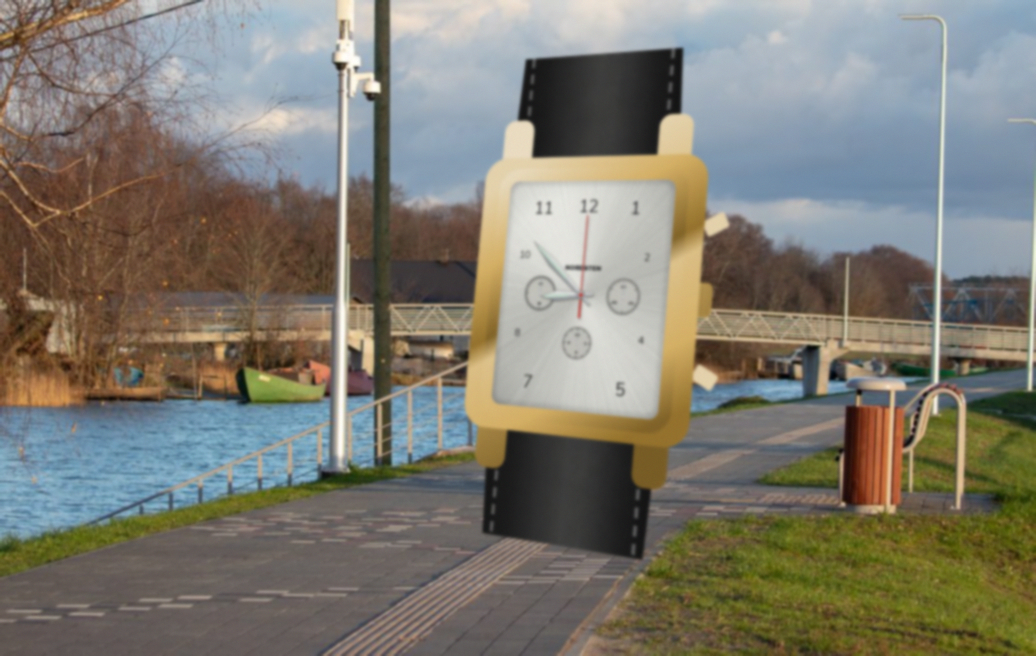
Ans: 8:52
